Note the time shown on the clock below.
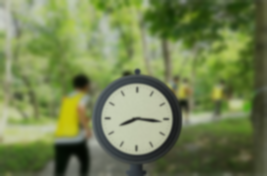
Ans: 8:16
